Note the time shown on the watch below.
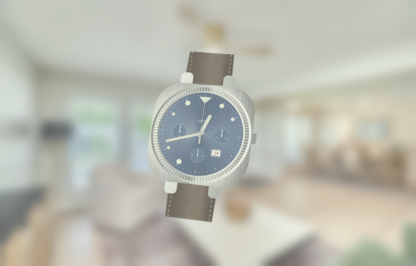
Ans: 12:42
